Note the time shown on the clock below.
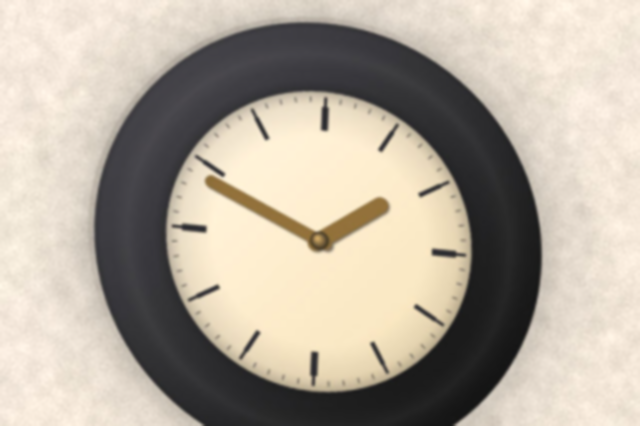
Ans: 1:49
